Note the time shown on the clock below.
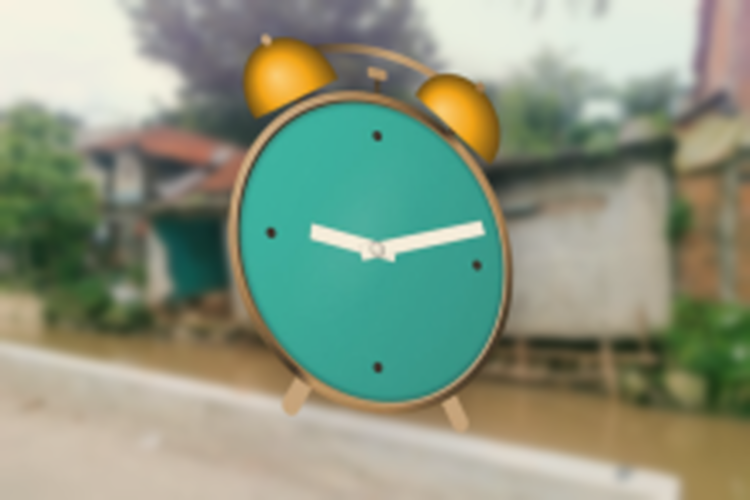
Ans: 9:12
